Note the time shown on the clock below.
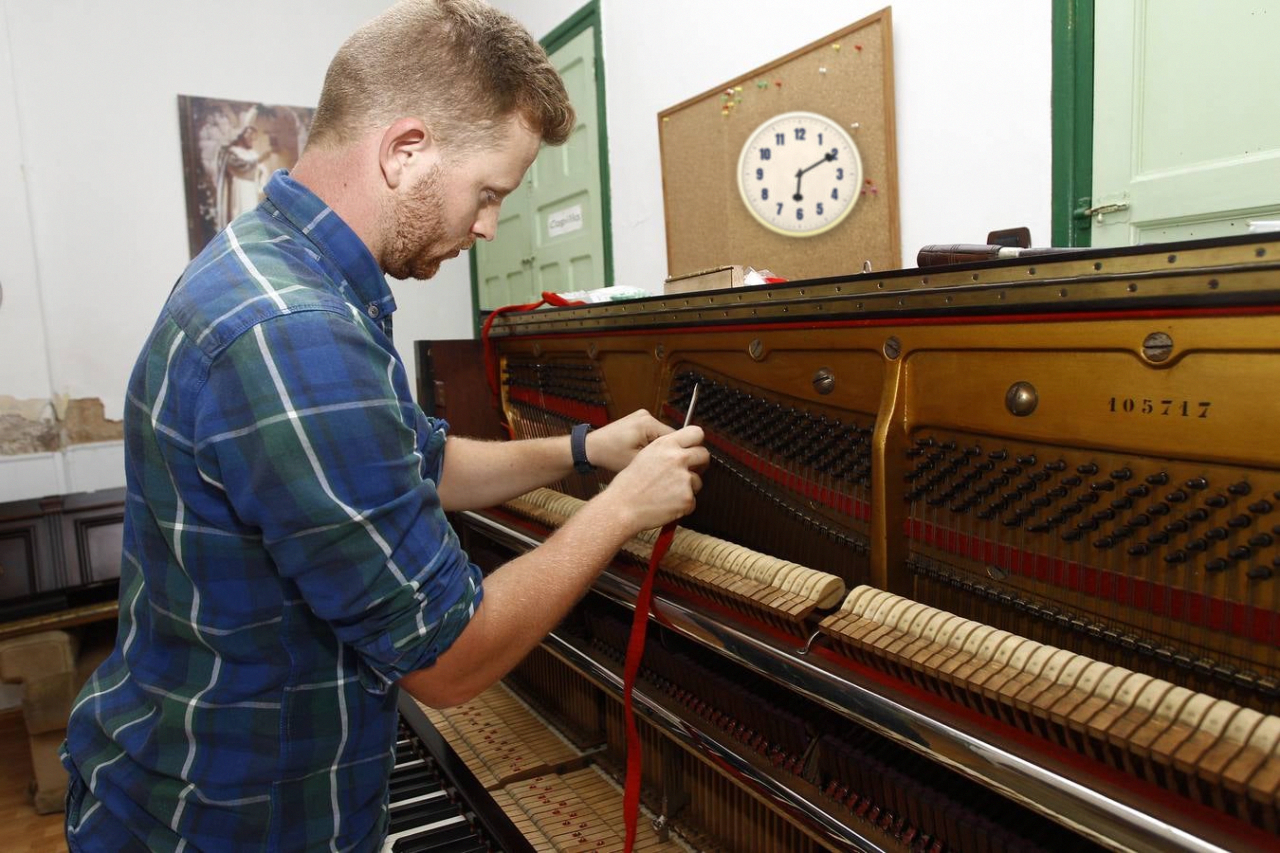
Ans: 6:10
